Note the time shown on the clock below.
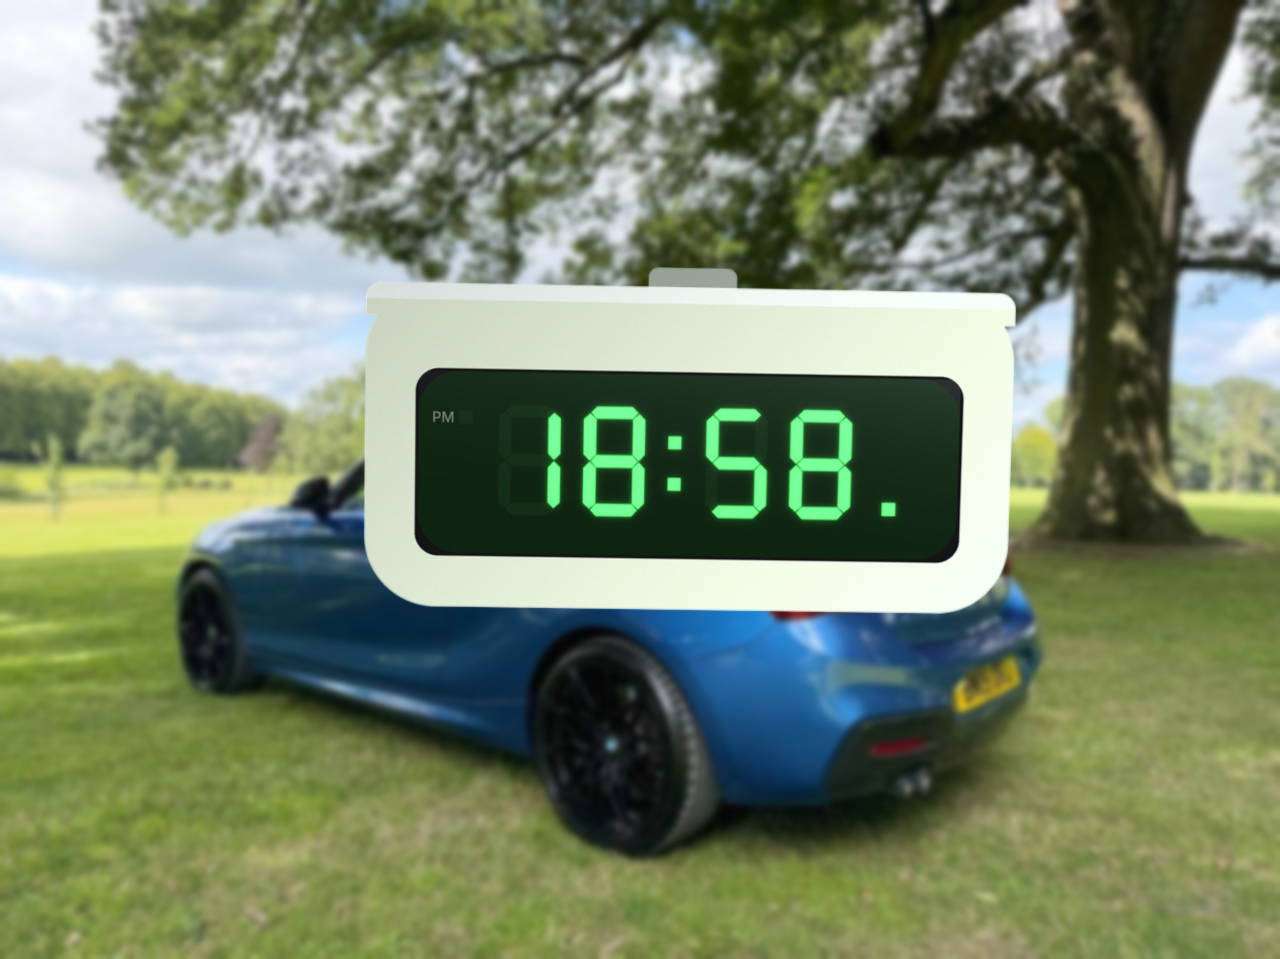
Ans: 18:58
